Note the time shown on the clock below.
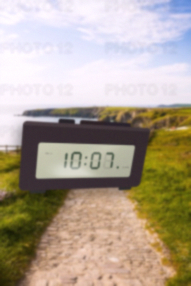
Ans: 10:07
